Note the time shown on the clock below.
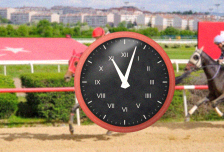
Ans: 11:03
